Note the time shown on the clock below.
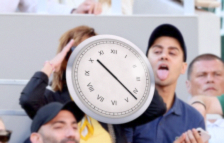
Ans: 10:22
